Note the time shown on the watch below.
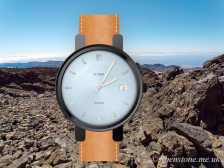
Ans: 2:05
